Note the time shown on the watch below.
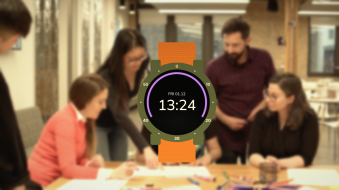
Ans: 13:24
